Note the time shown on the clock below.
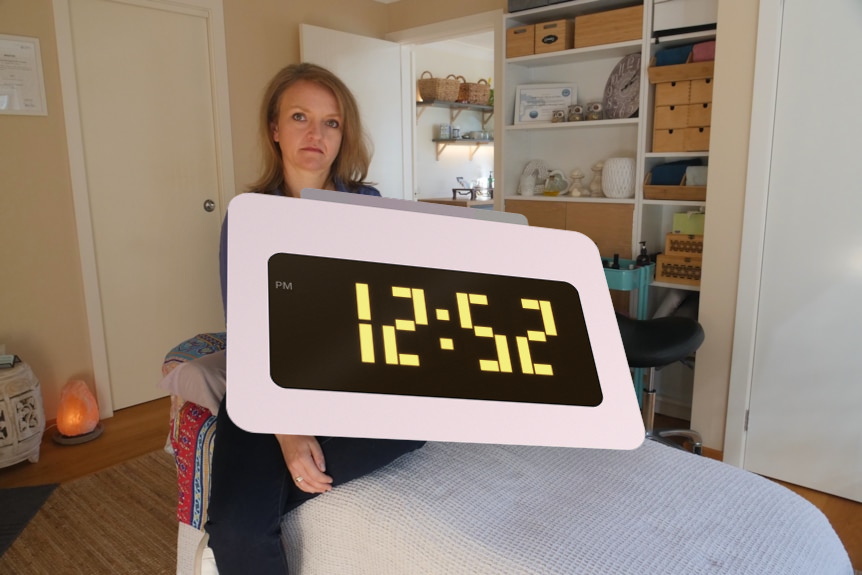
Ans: 12:52
